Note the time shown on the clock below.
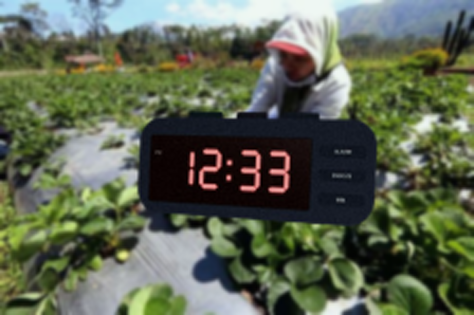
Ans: 12:33
